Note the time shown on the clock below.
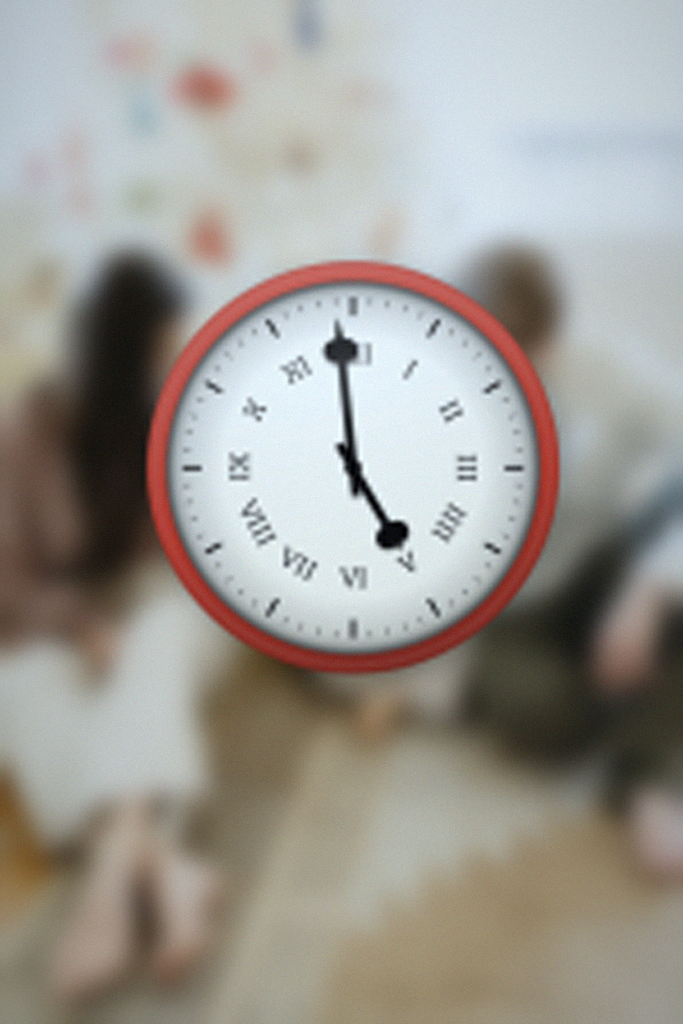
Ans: 4:59
